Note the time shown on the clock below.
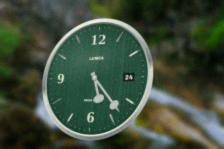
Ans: 5:23
